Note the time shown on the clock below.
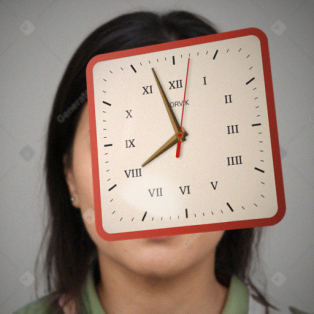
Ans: 7:57:02
